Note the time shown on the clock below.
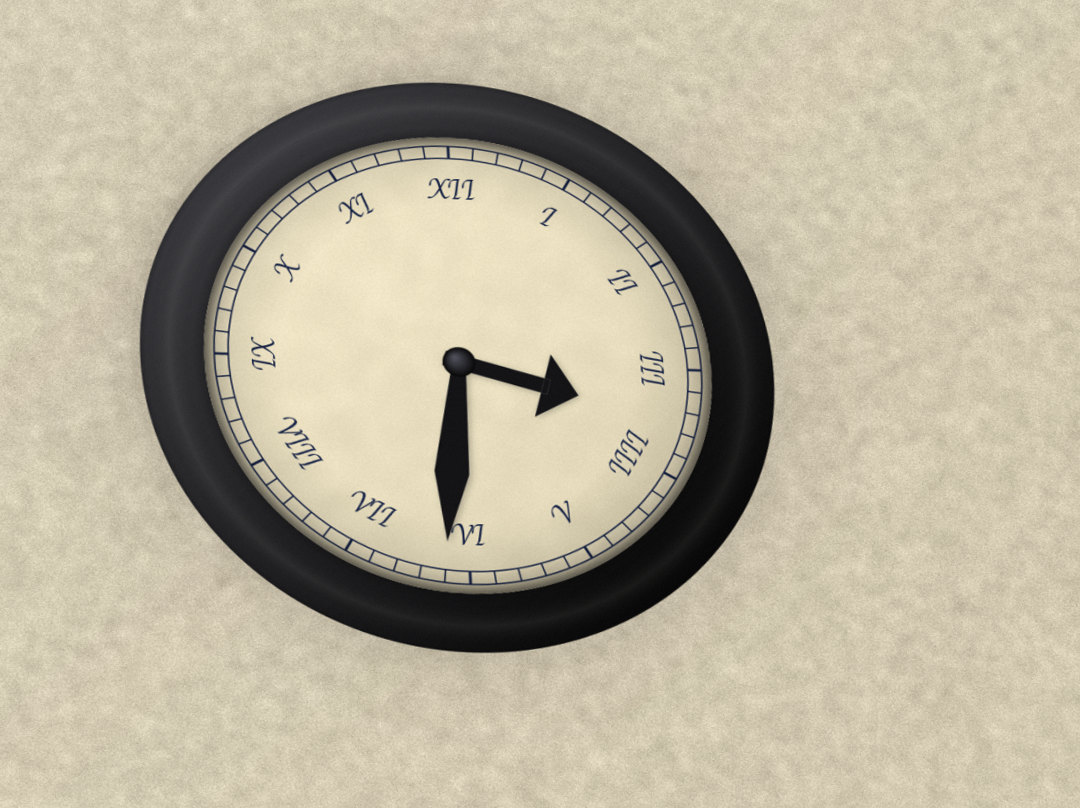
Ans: 3:31
